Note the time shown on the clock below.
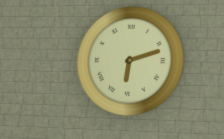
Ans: 6:12
